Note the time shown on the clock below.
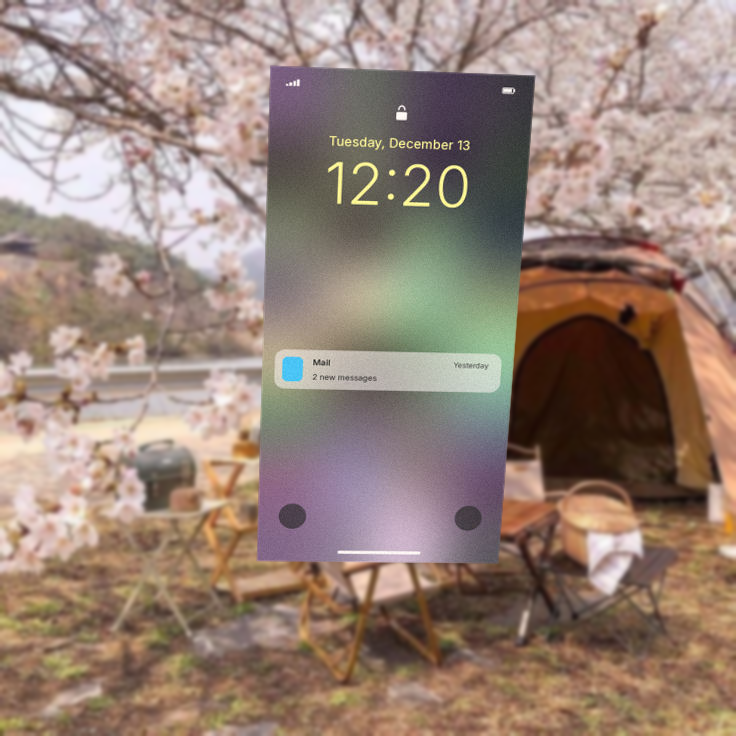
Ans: 12:20
